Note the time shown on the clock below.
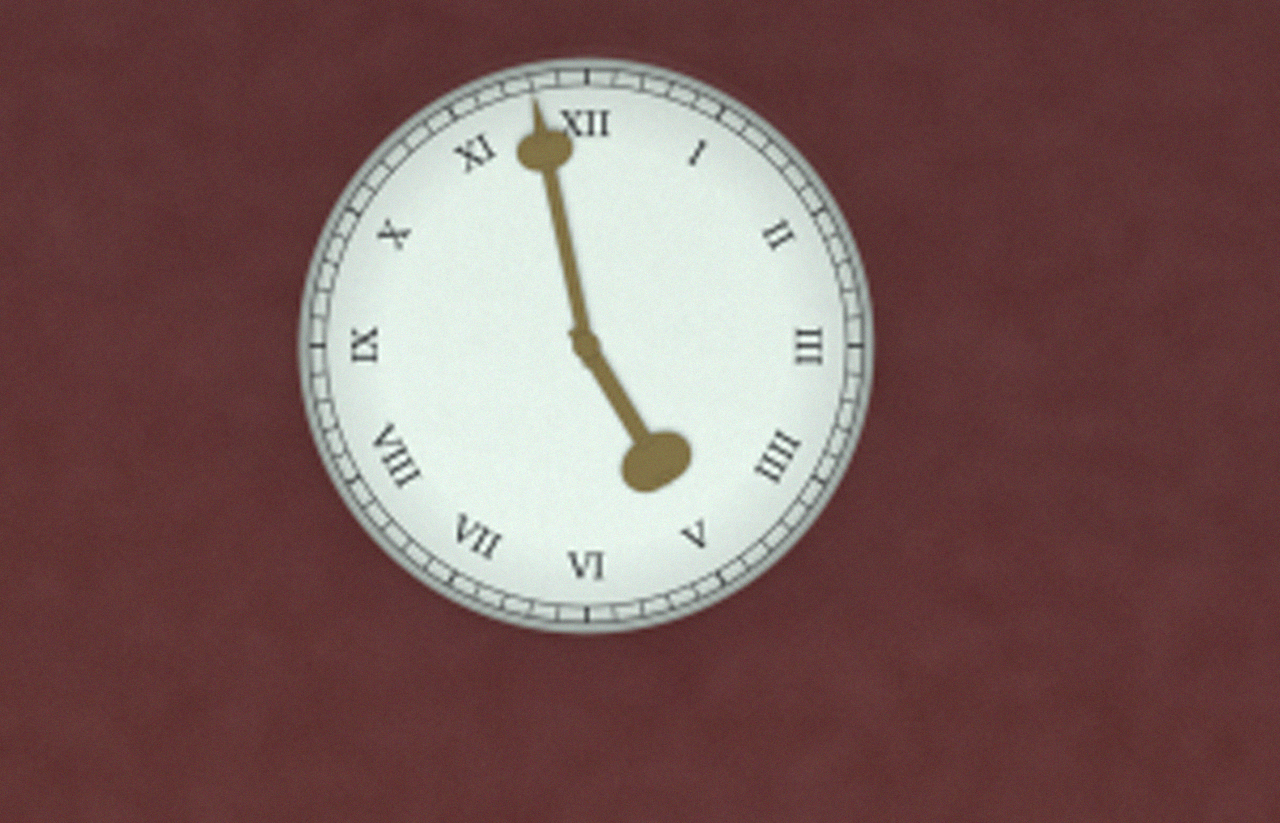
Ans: 4:58
